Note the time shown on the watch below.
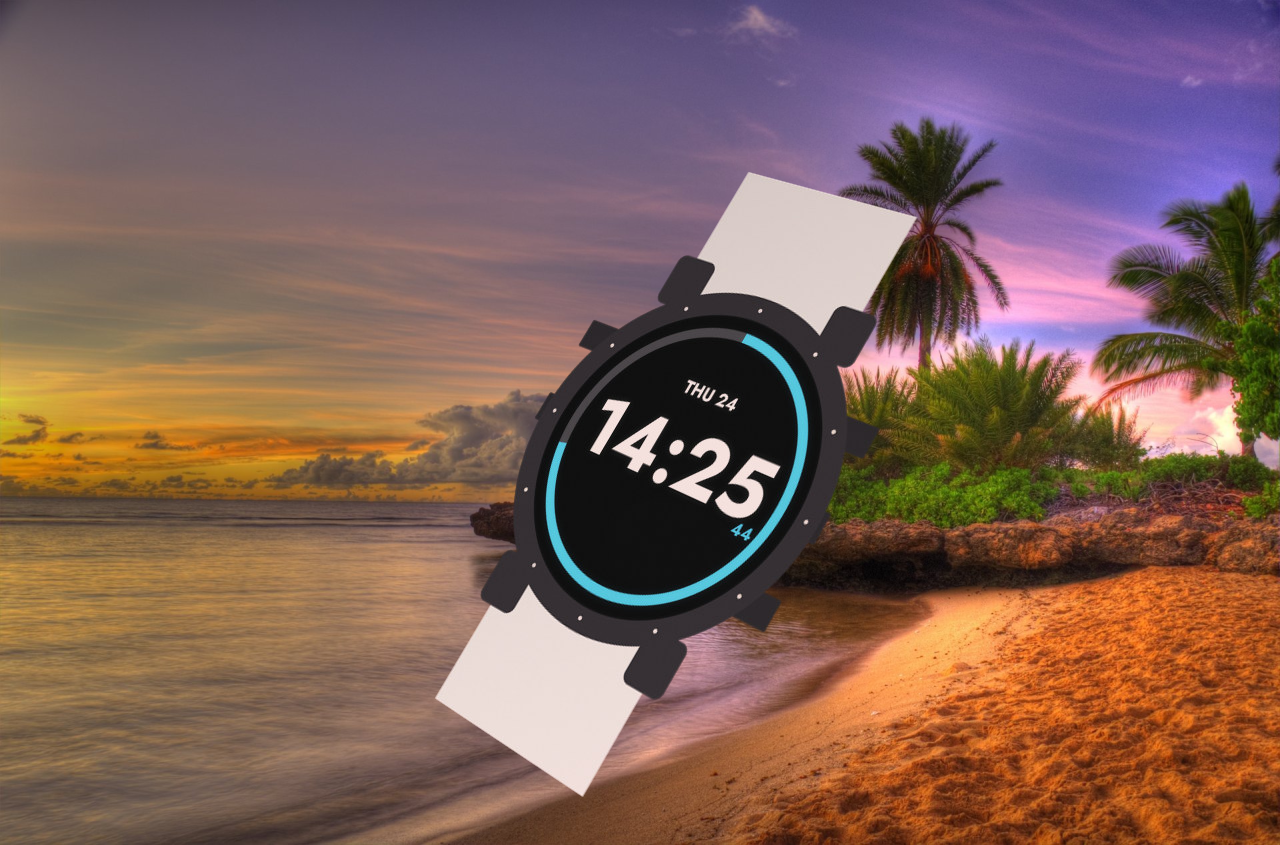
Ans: 14:25:44
